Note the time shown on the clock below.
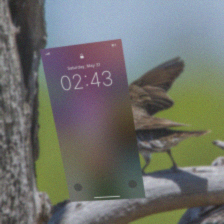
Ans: 2:43
